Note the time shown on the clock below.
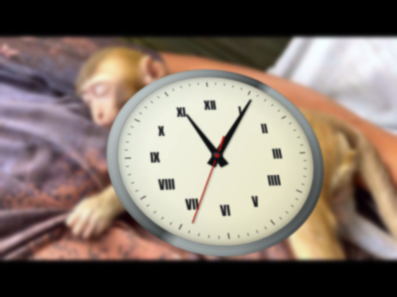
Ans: 11:05:34
